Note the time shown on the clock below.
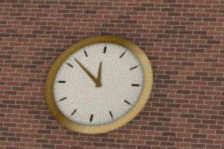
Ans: 11:52
